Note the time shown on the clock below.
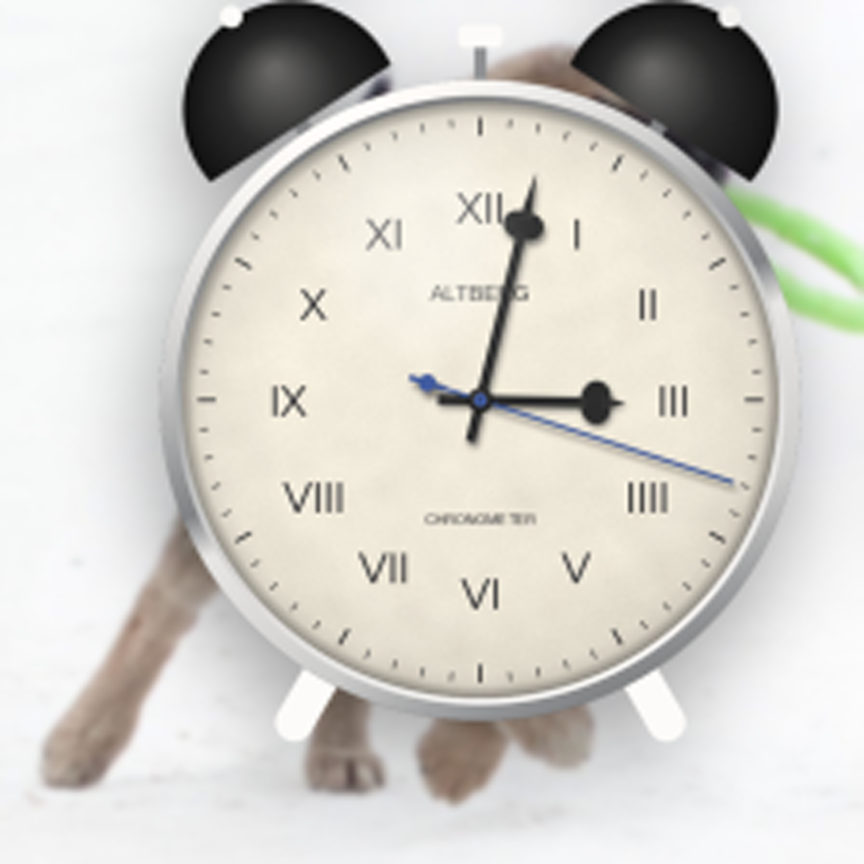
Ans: 3:02:18
